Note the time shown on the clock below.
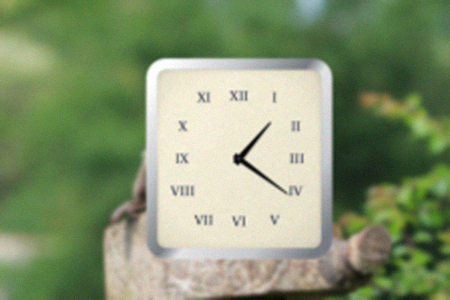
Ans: 1:21
